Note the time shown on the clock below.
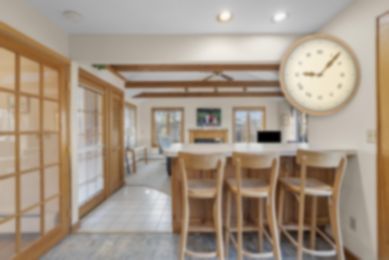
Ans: 9:07
